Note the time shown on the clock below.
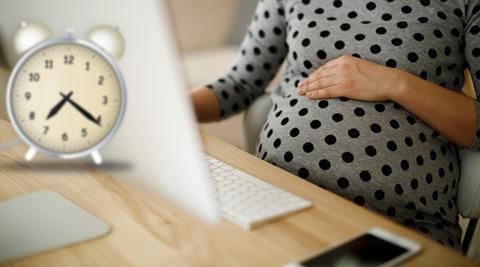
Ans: 7:21
